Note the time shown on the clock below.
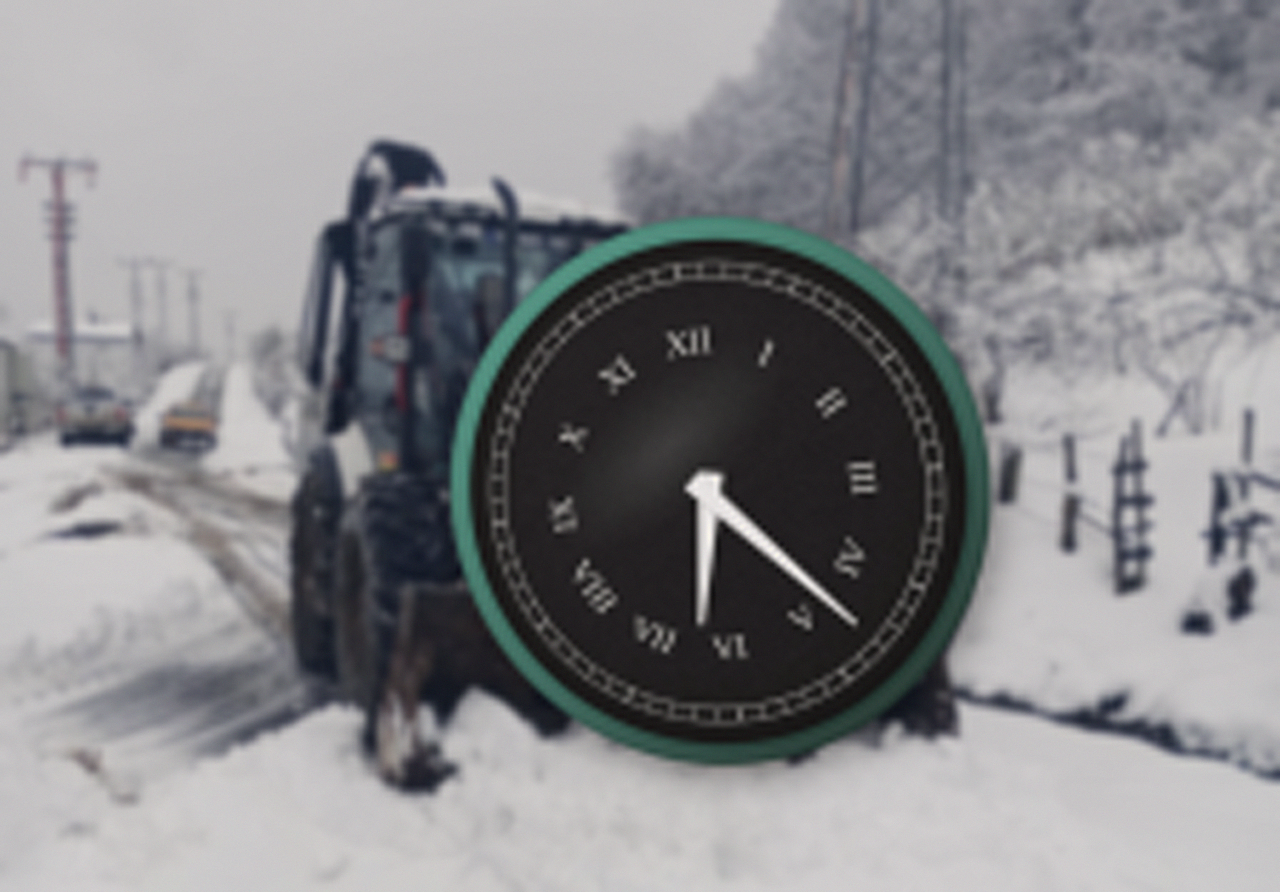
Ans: 6:23
